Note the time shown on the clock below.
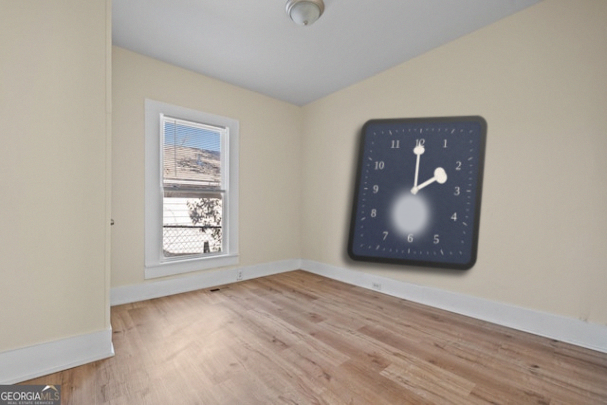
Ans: 2:00
